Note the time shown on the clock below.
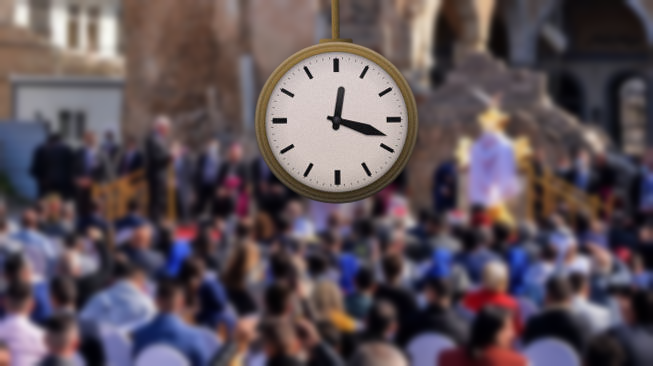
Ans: 12:18
